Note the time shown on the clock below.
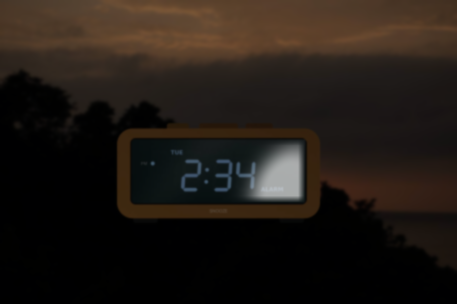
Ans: 2:34
